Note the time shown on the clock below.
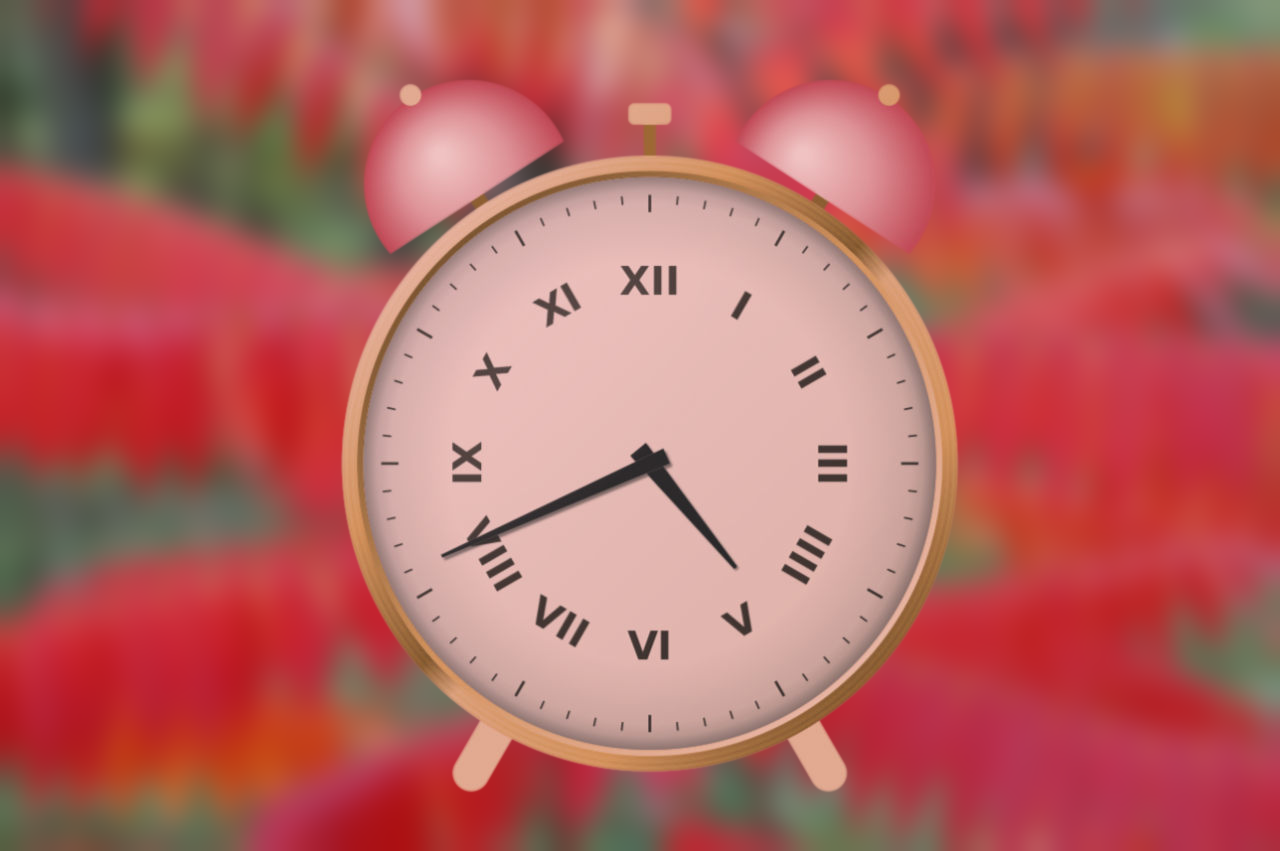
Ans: 4:41
